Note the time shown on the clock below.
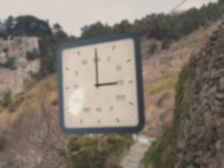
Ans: 3:00
